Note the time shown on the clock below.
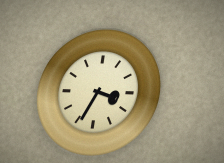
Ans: 3:34
